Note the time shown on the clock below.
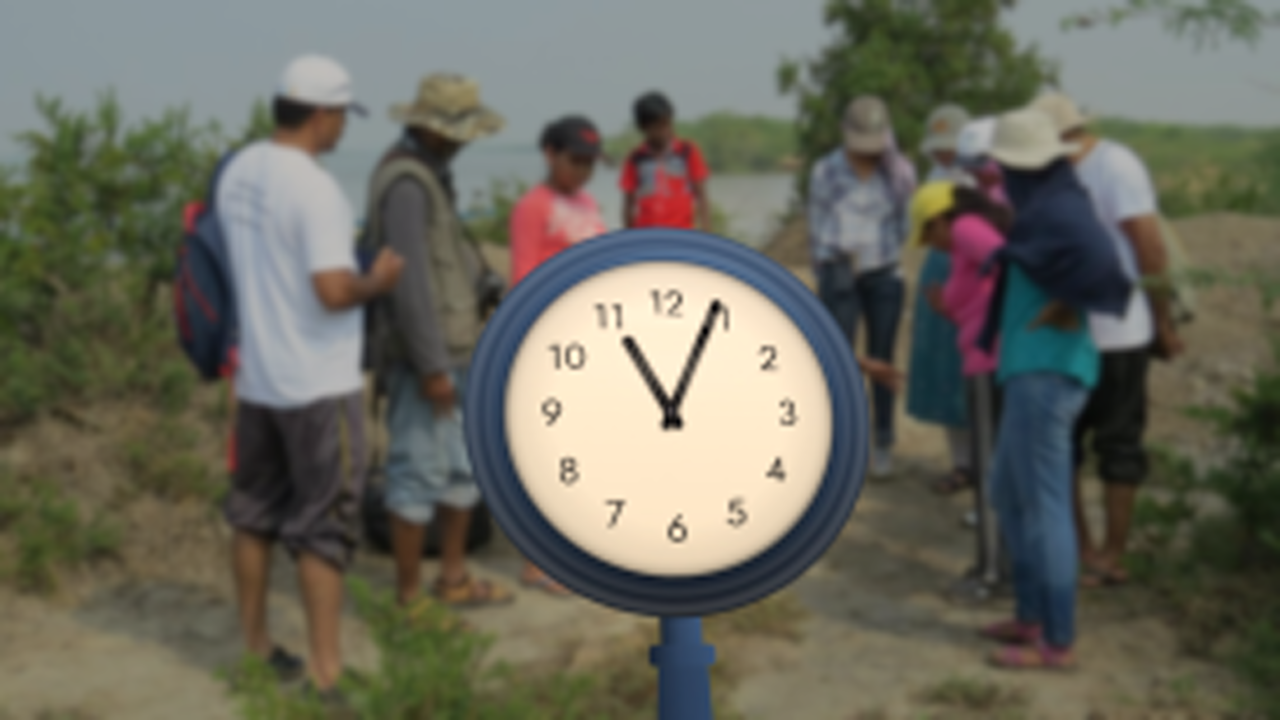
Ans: 11:04
